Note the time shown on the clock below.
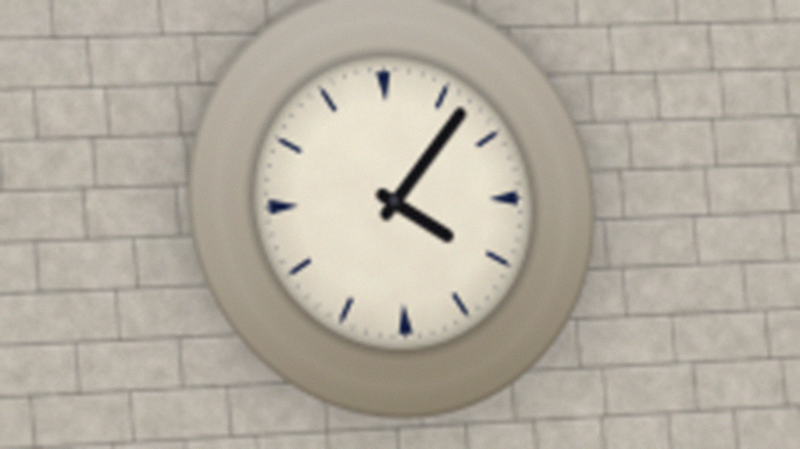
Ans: 4:07
